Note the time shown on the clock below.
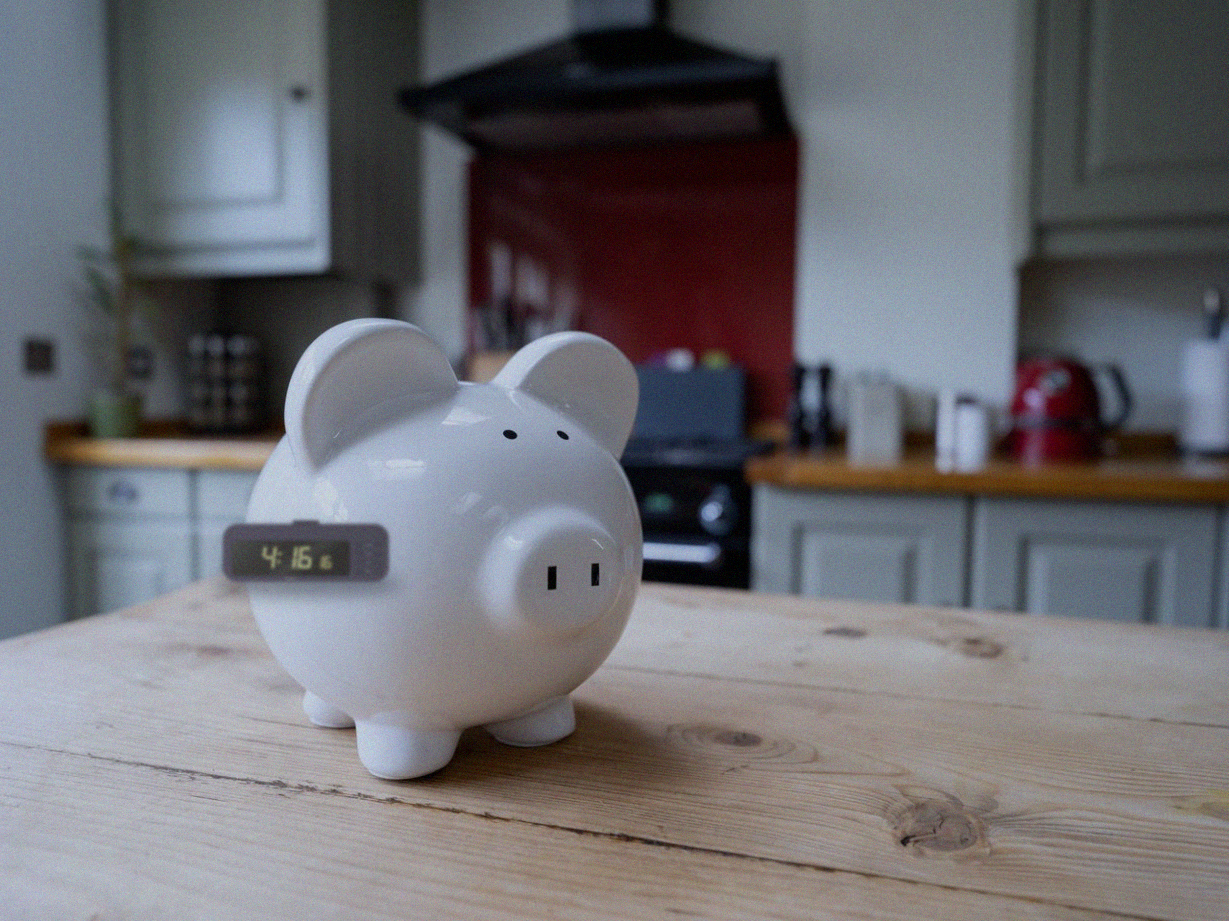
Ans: 4:16
